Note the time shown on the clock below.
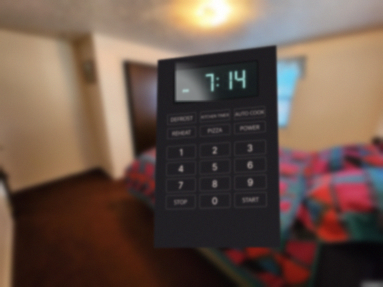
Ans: 7:14
